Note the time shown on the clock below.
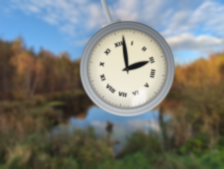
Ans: 3:02
